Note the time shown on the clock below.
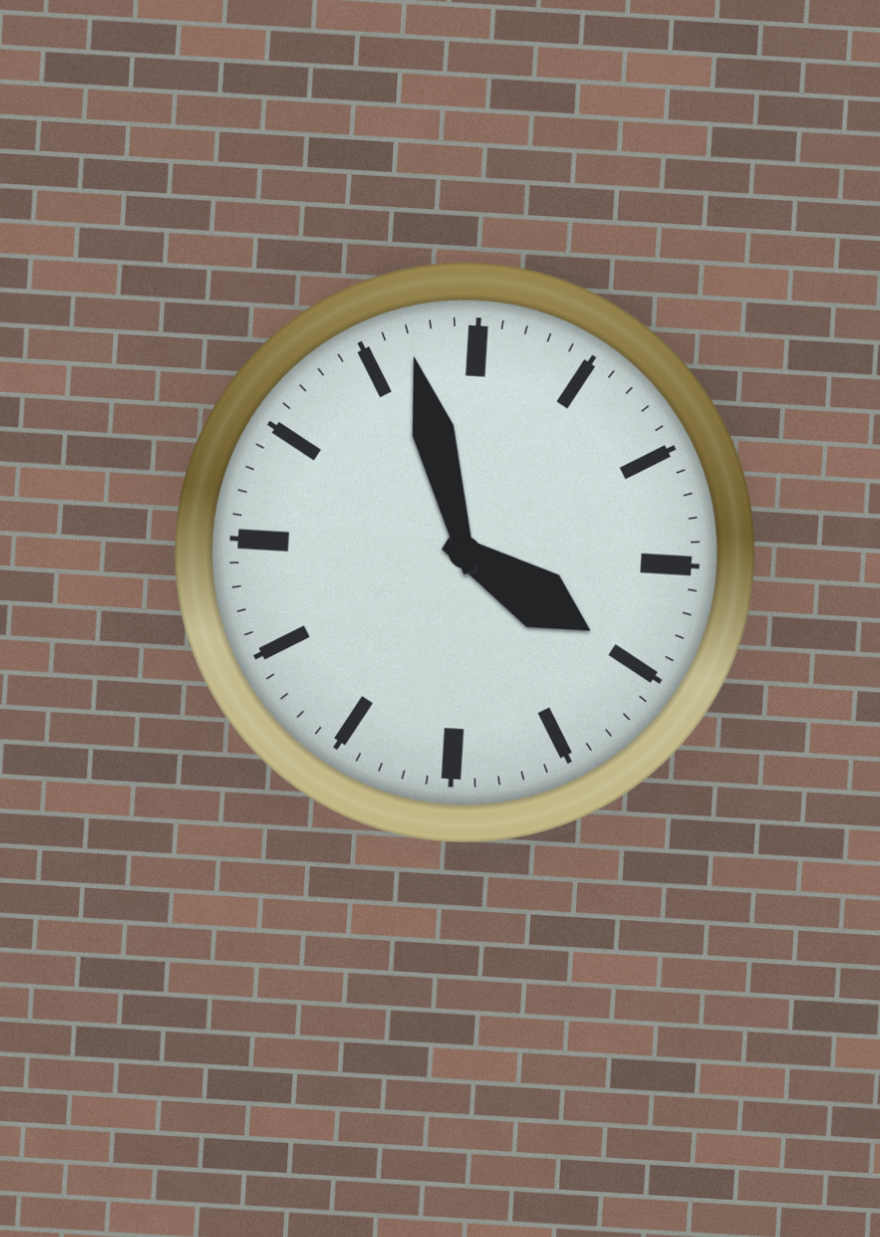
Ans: 3:57
